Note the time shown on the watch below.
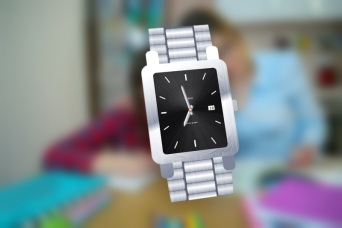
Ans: 6:58
